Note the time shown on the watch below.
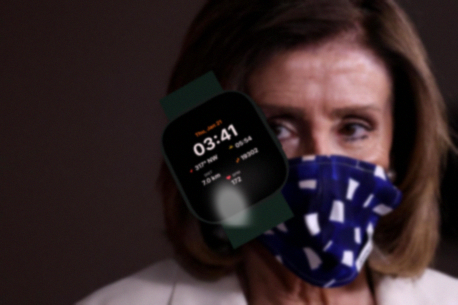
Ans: 3:41
